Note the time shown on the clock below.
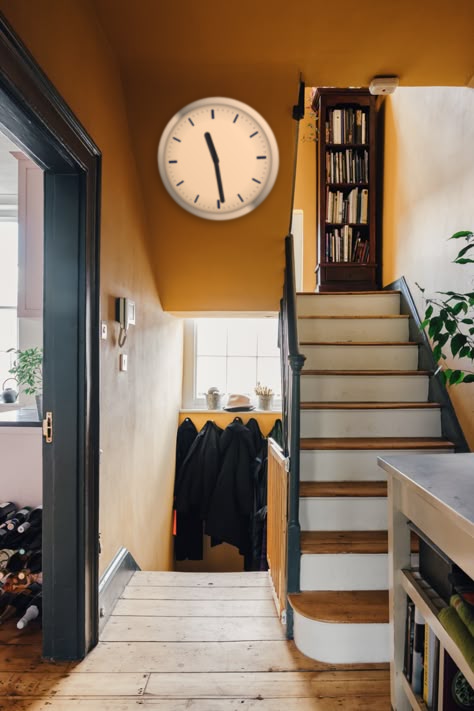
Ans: 11:29
